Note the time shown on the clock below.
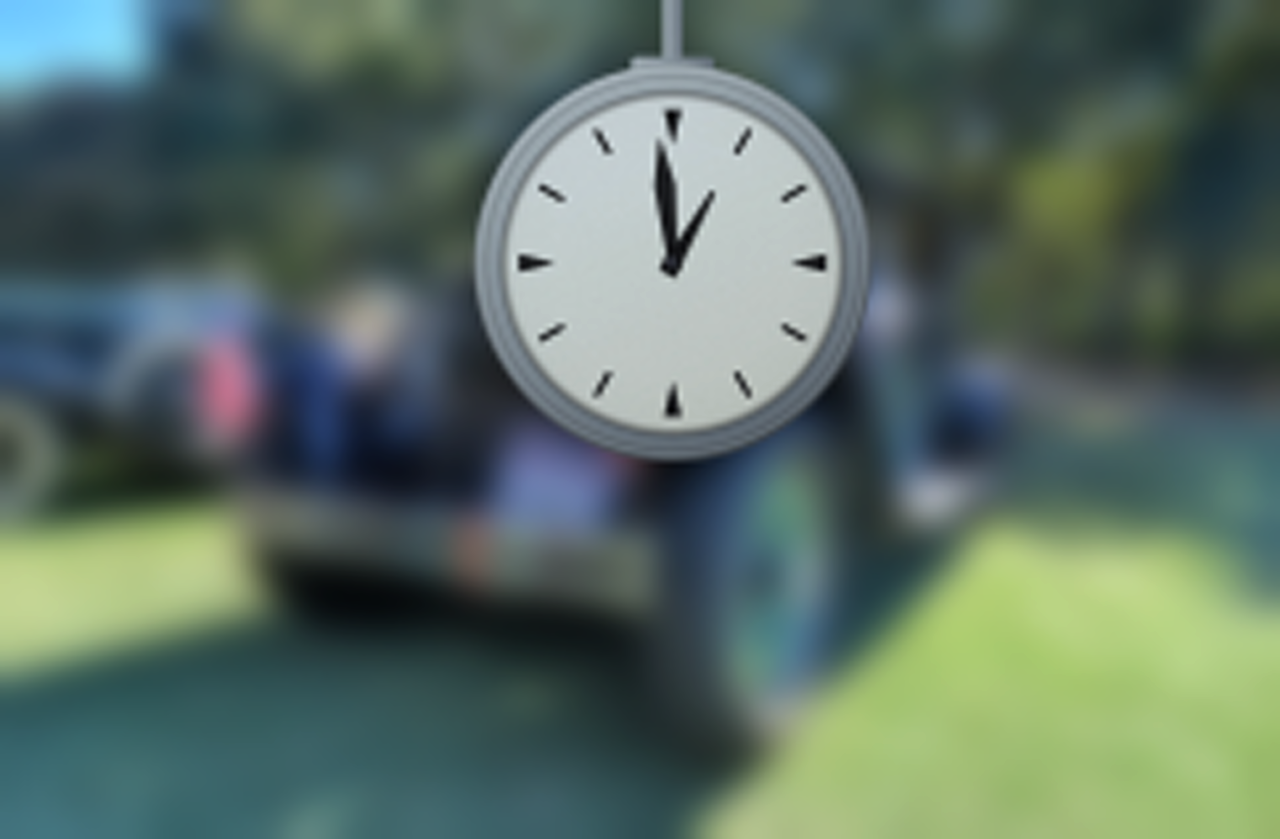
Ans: 12:59
